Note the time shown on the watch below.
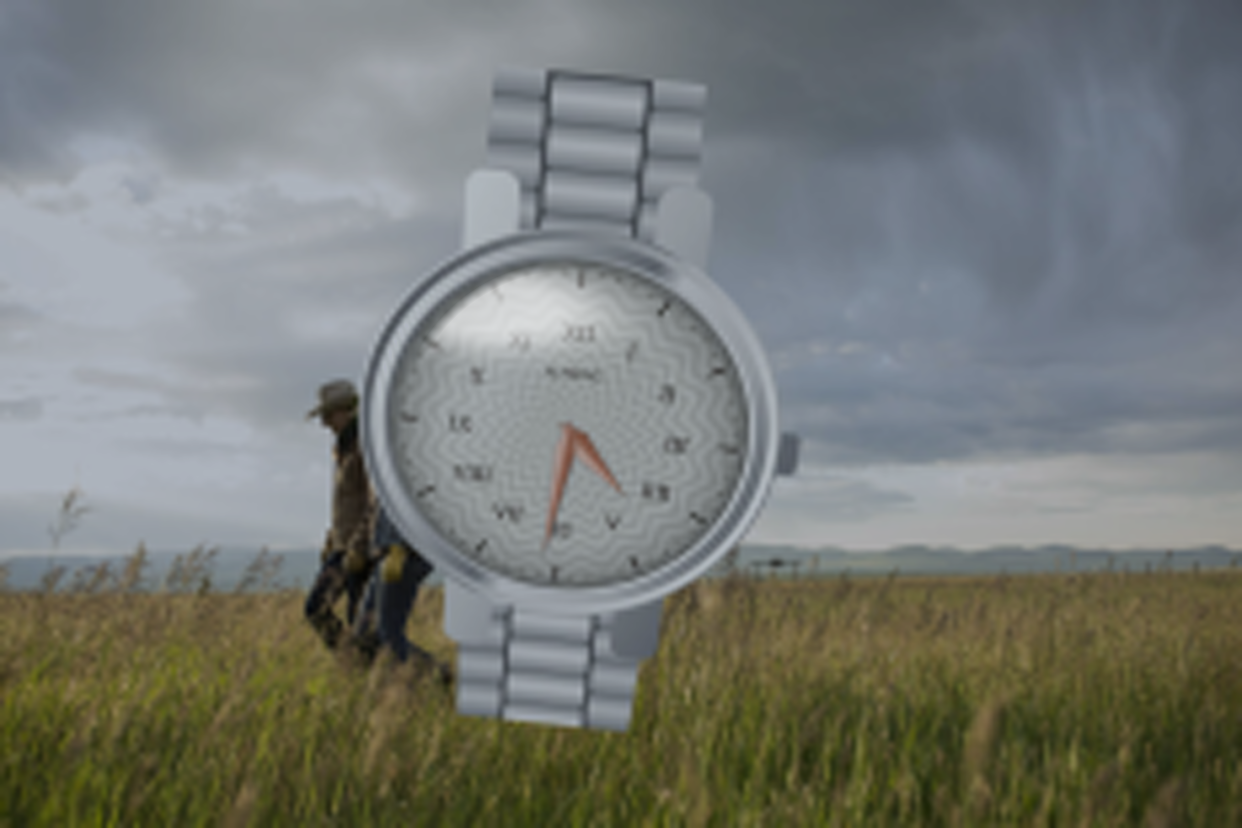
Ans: 4:31
